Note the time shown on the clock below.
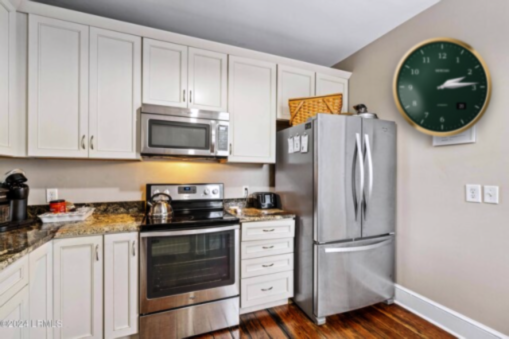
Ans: 2:14
